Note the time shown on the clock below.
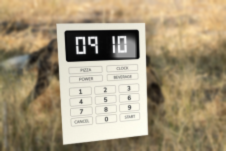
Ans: 9:10
